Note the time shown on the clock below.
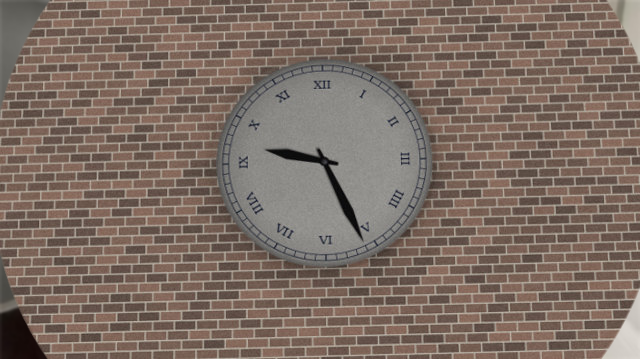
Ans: 9:26
